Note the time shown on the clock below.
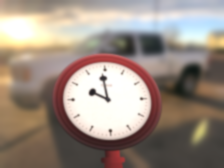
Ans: 9:59
